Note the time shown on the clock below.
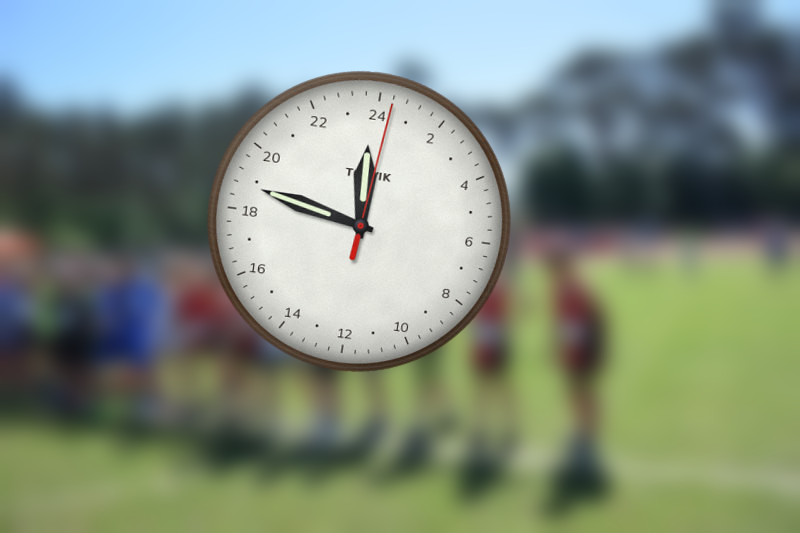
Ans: 23:47:01
